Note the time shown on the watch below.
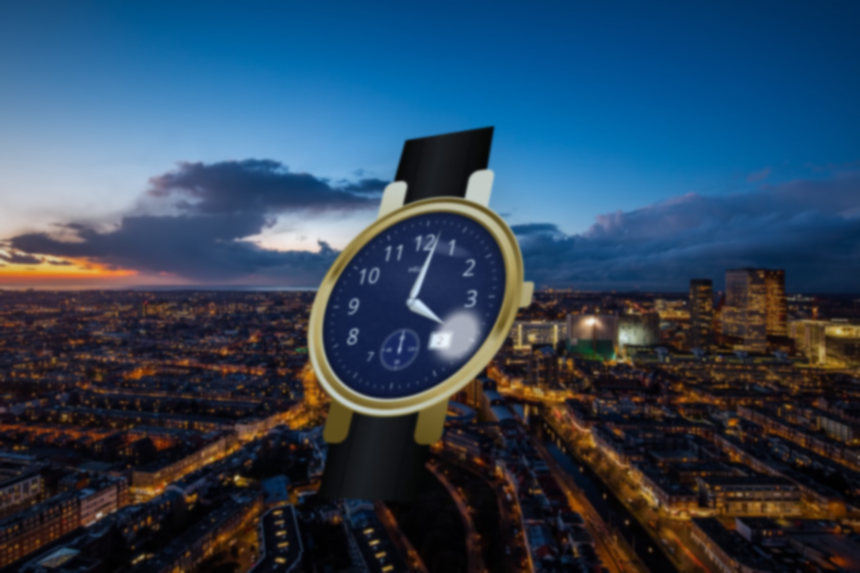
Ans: 4:02
